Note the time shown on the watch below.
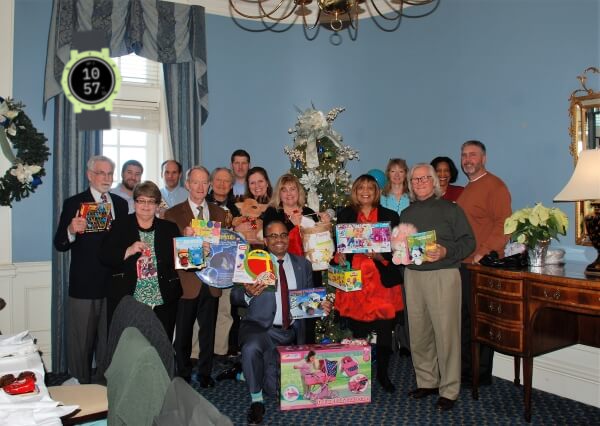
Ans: 10:57
